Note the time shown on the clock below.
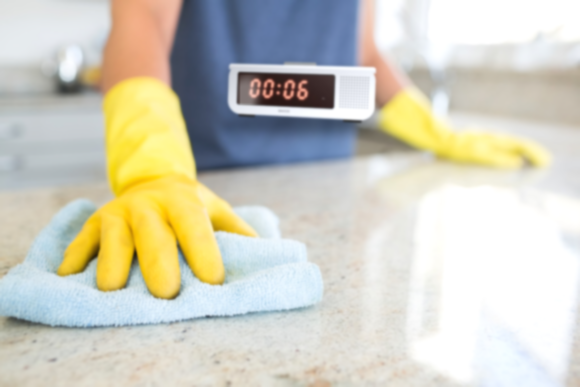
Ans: 0:06
